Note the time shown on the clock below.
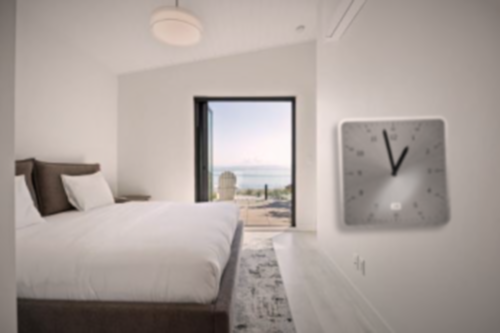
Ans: 12:58
